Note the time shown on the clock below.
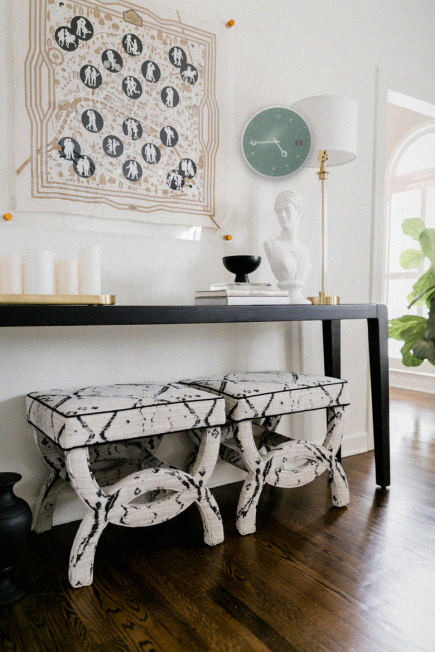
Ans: 4:44
